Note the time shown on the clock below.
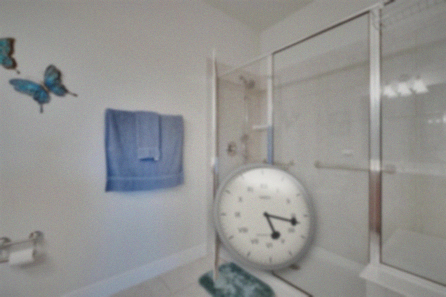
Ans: 5:17
